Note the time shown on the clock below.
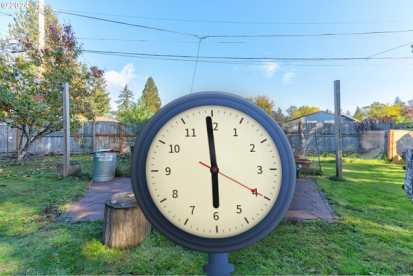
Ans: 5:59:20
